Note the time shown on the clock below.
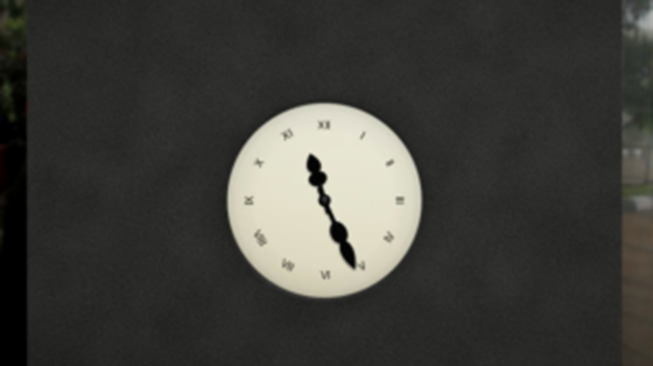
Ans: 11:26
